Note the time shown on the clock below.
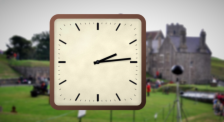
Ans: 2:14
